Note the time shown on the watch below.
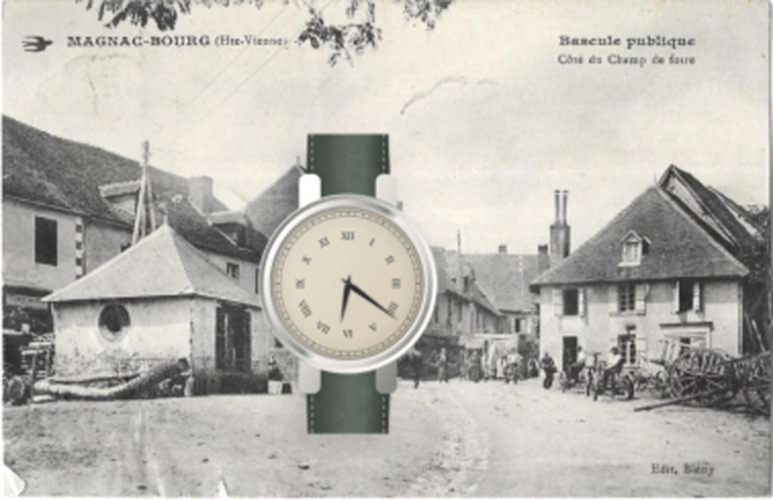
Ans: 6:21
